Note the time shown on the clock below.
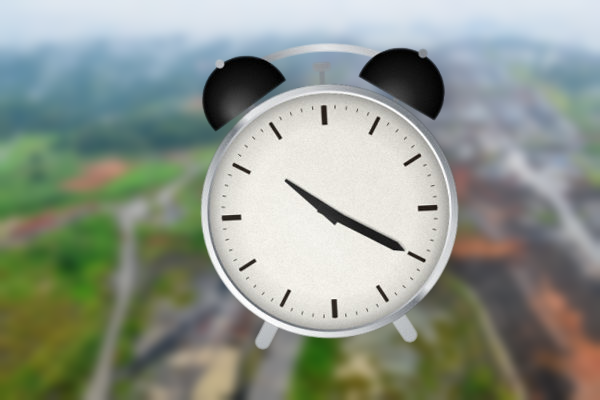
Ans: 10:20
